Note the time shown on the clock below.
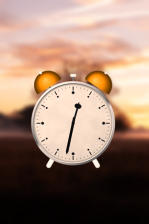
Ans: 12:32
